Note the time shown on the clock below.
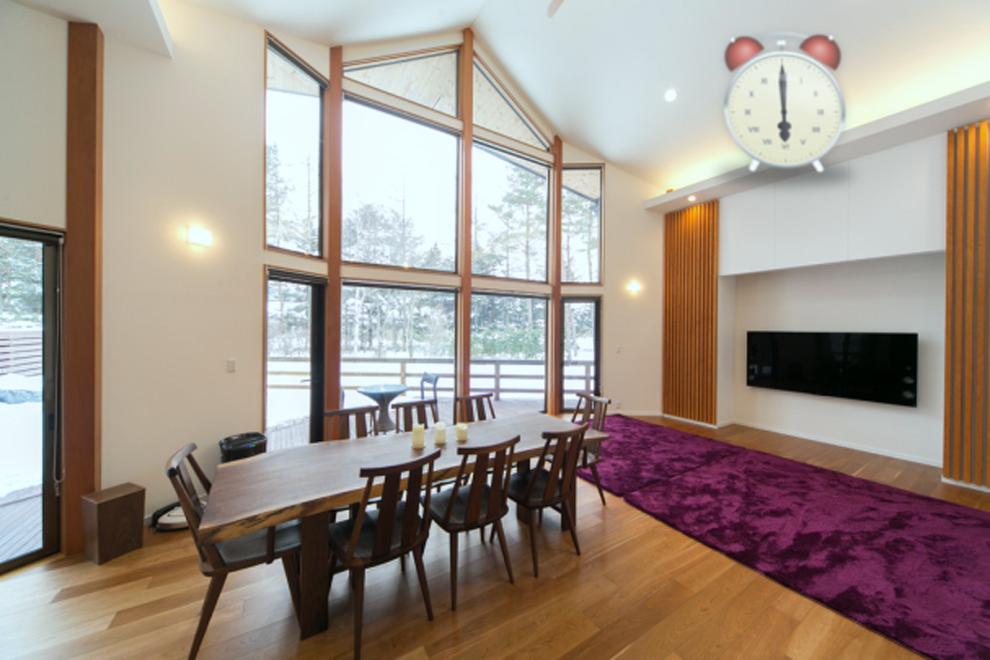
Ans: 6:00
